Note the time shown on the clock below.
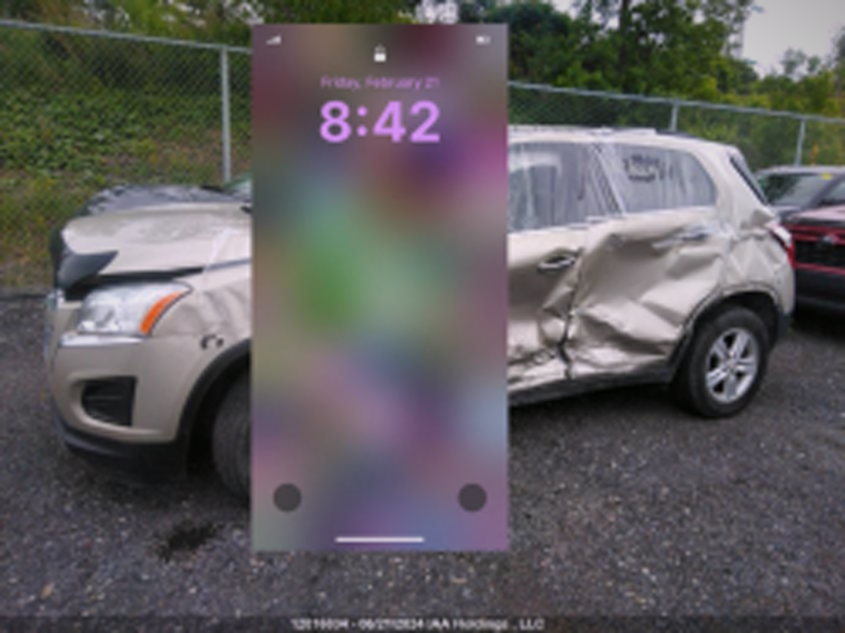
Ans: 8:42
